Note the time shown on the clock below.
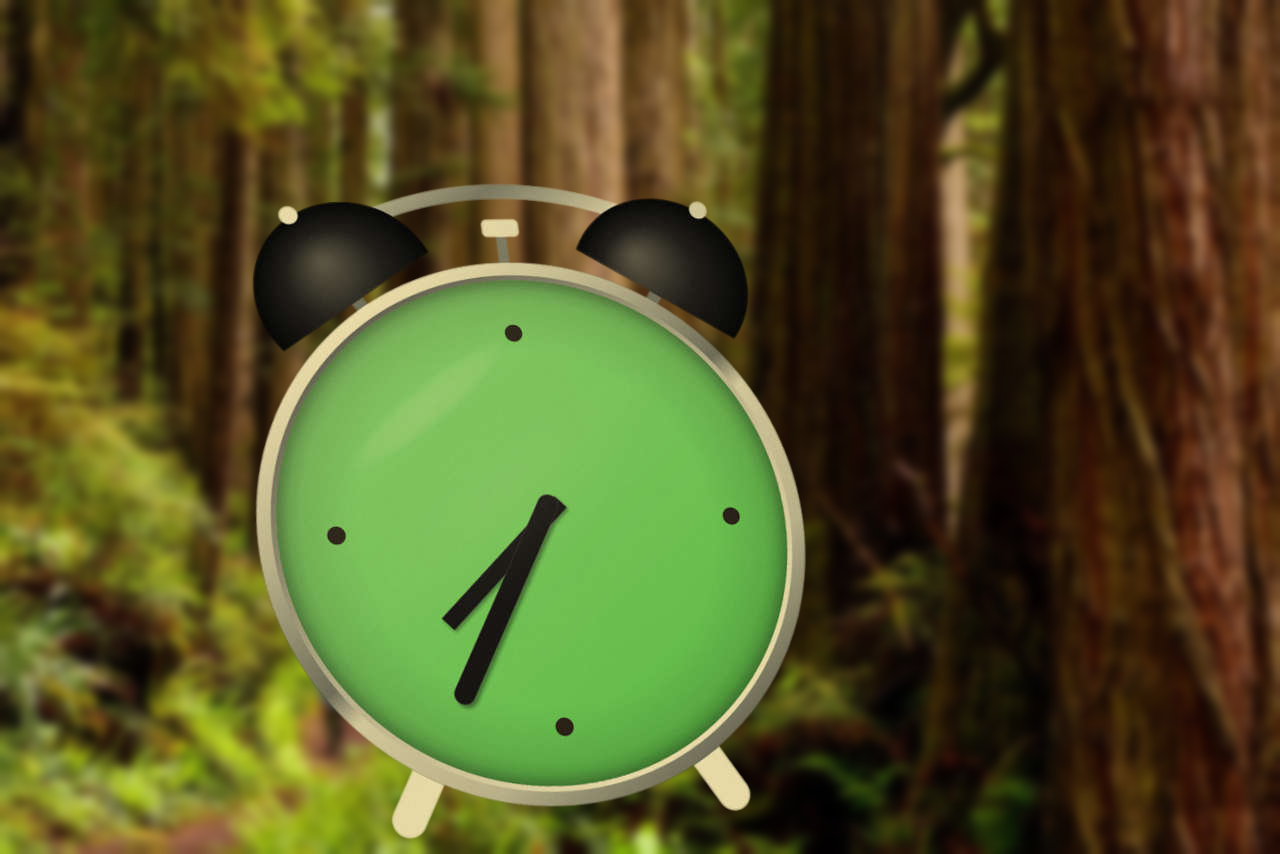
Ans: 7:35
